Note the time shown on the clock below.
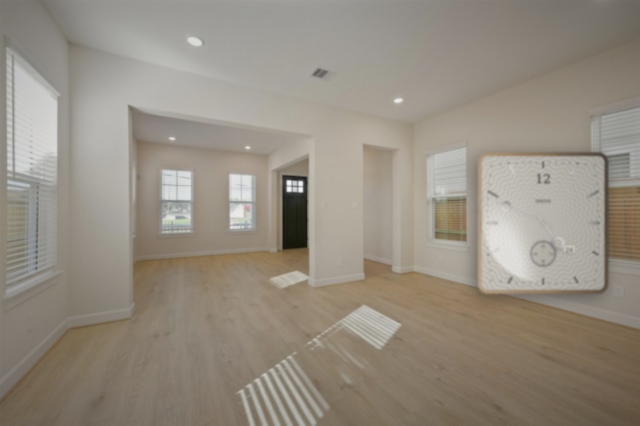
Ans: 4:49
